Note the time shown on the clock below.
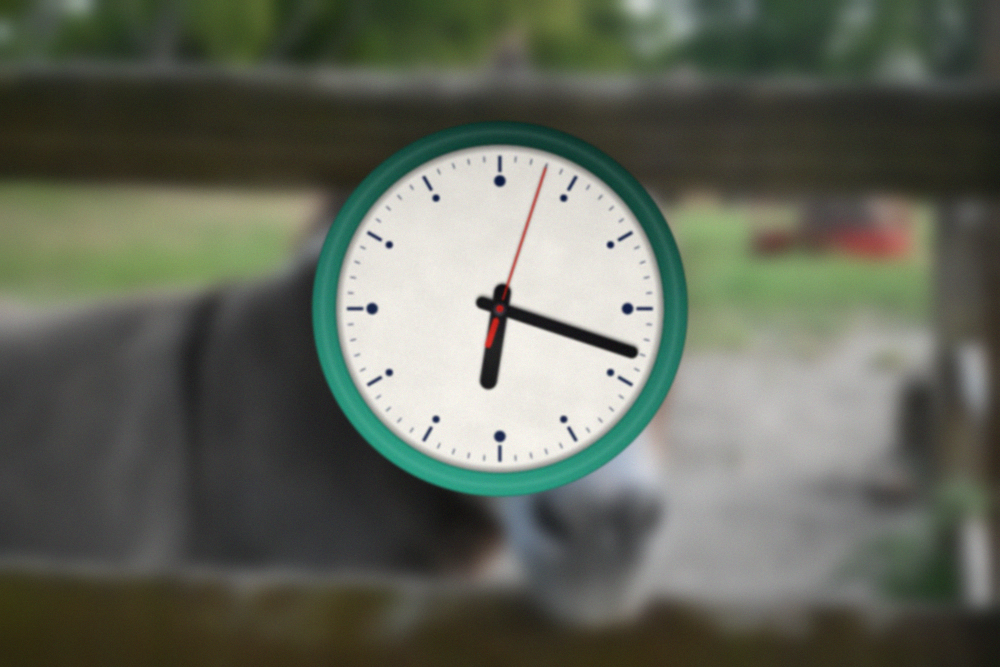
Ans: 6:18:03
